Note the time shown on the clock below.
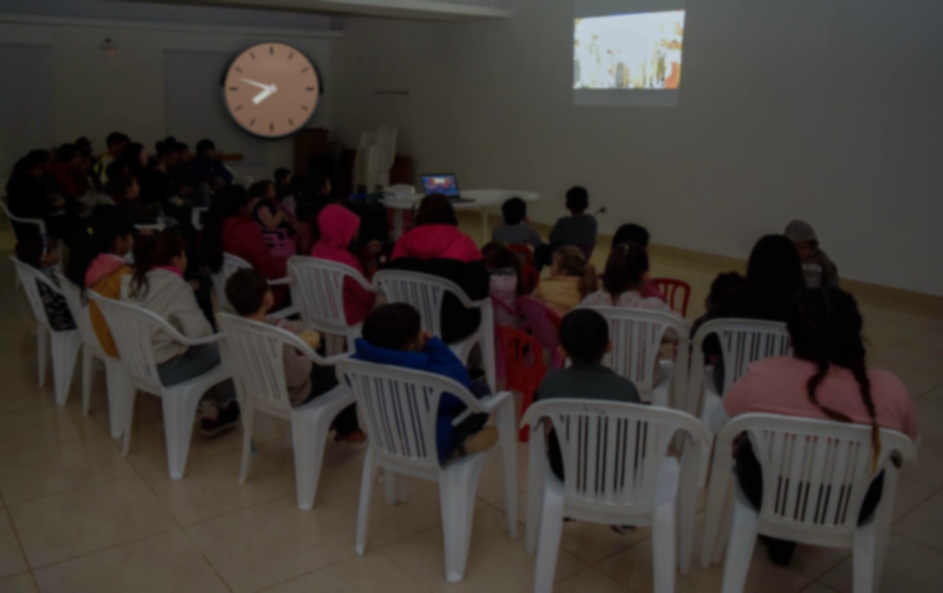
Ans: 7:48
